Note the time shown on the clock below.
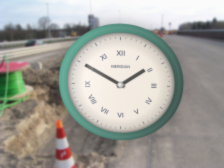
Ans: 1:50
